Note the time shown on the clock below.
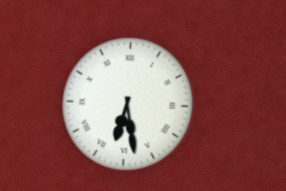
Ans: 6:28
